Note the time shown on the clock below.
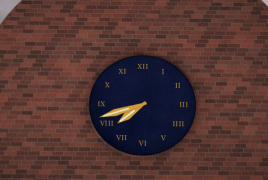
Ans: 7:42
